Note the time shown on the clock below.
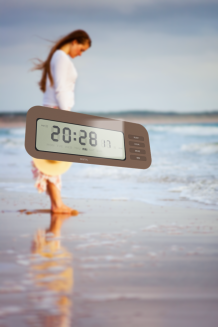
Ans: 20:28:17
